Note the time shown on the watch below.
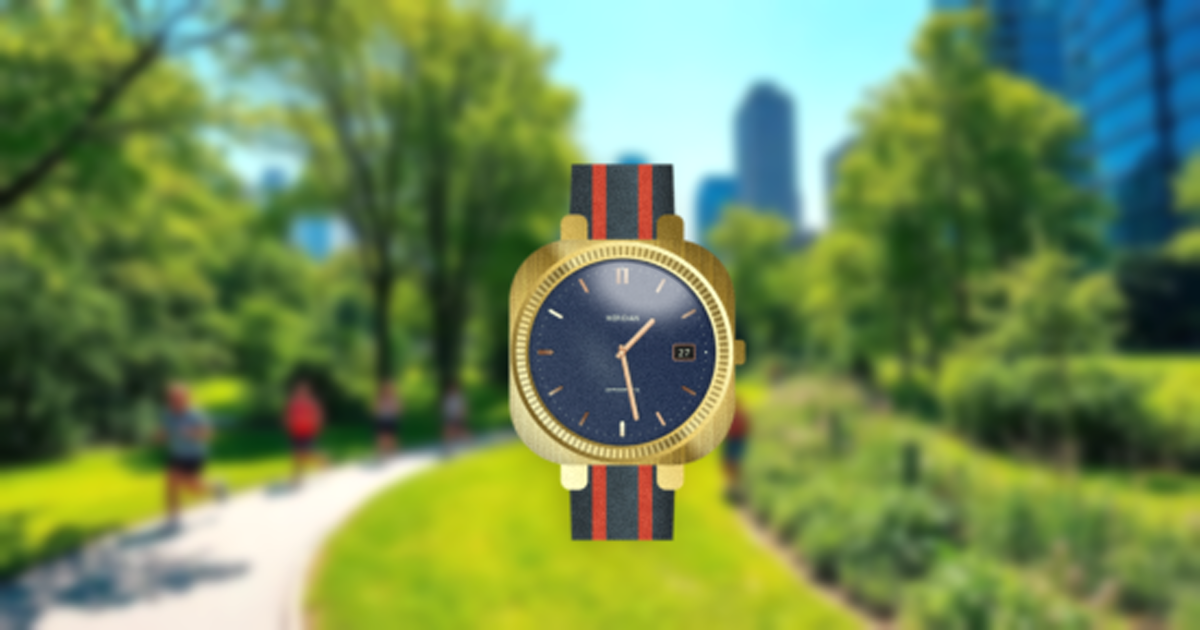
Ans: 1:28
